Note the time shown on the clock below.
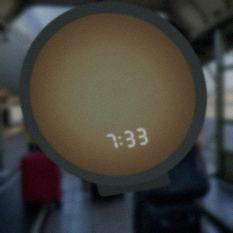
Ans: 7:33
